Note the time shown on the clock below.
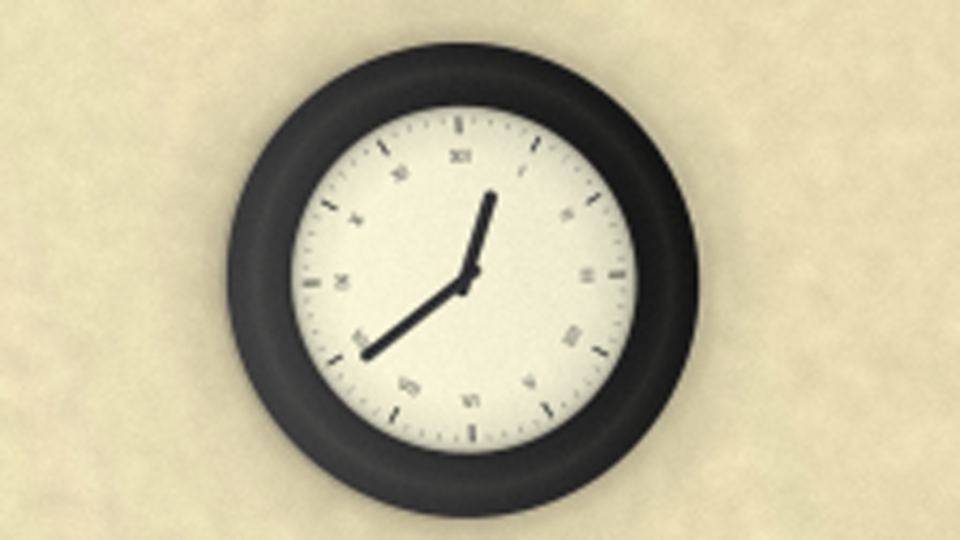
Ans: 12:39
